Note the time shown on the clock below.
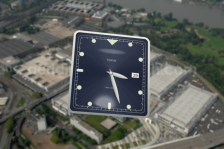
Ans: 3:27
